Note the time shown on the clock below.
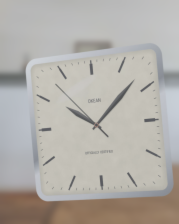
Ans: 10:07:53
